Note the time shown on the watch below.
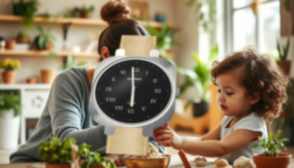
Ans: 5:59
